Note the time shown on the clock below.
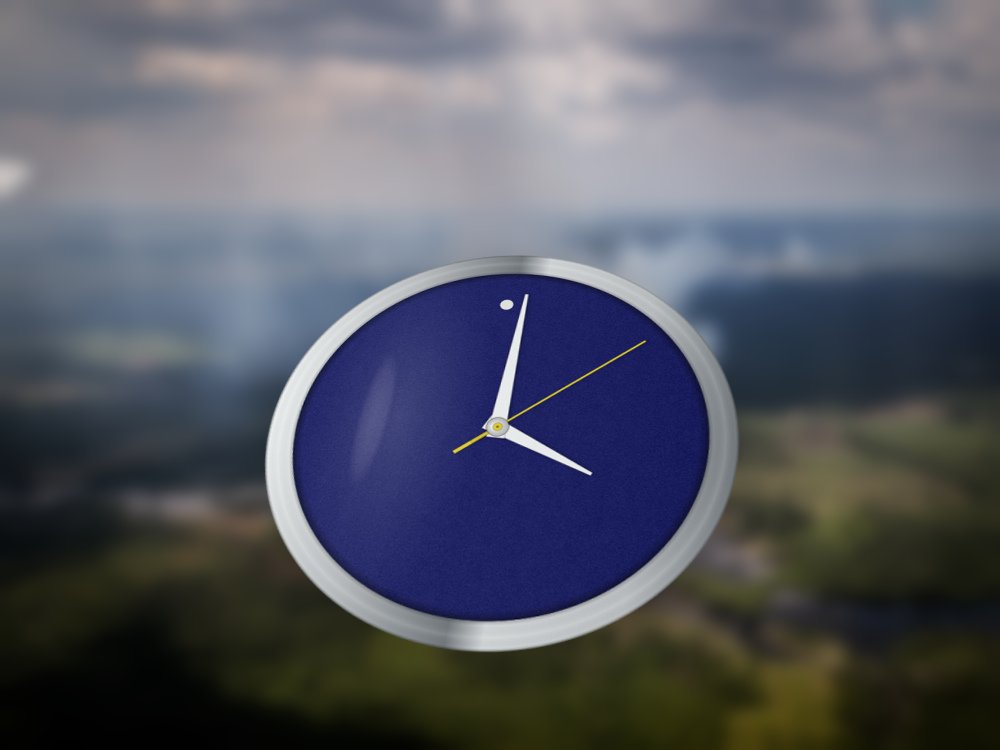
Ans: 4:01:09
